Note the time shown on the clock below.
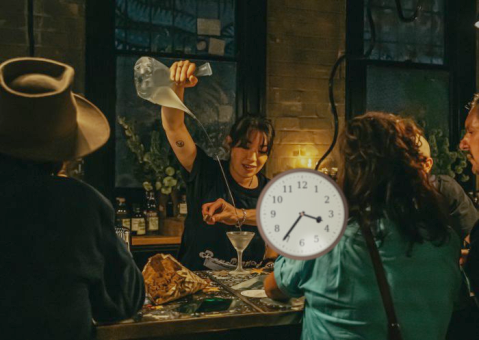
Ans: 3:36
